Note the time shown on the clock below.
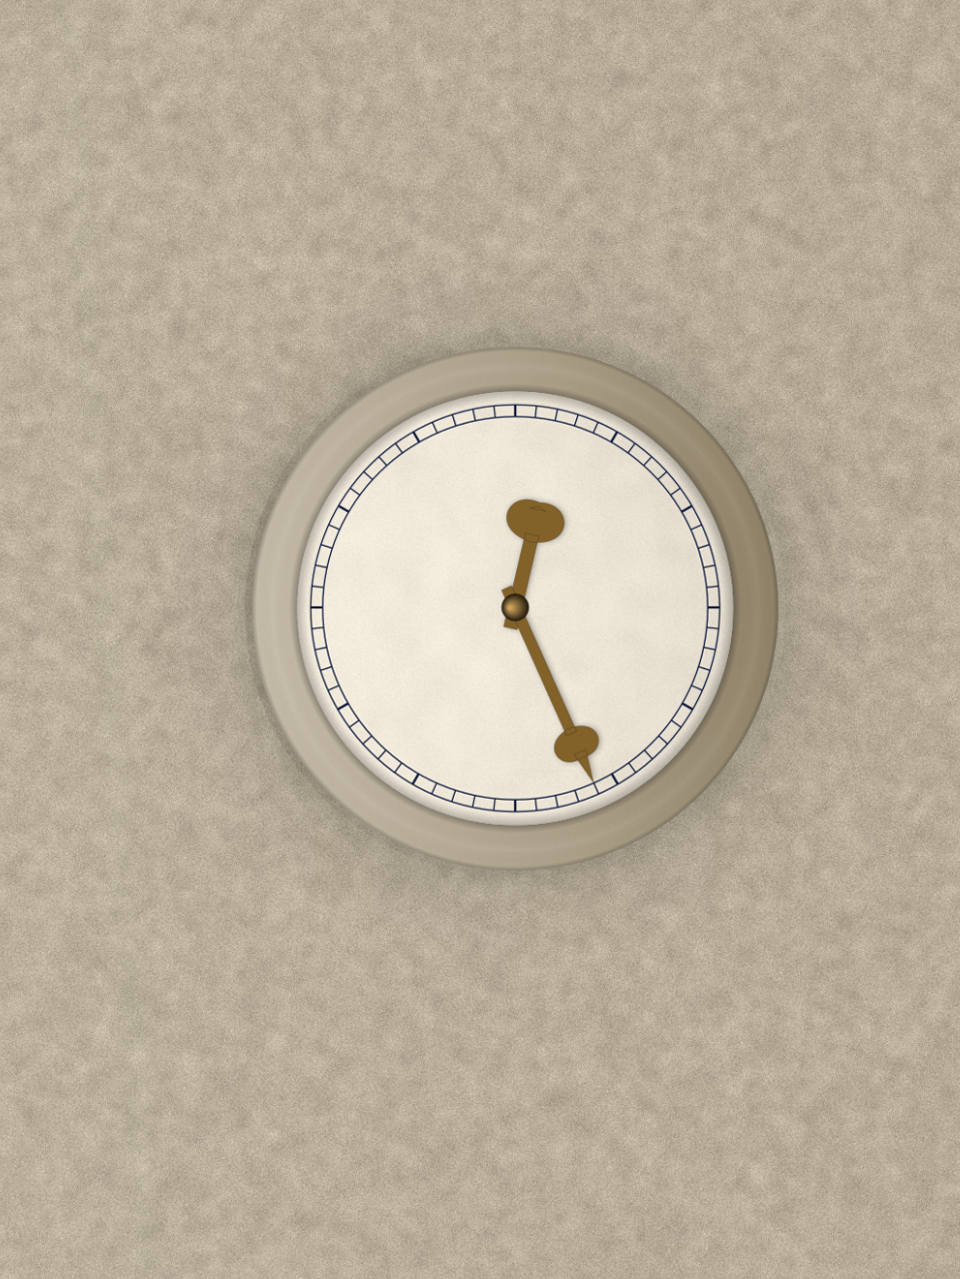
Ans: 12:26
